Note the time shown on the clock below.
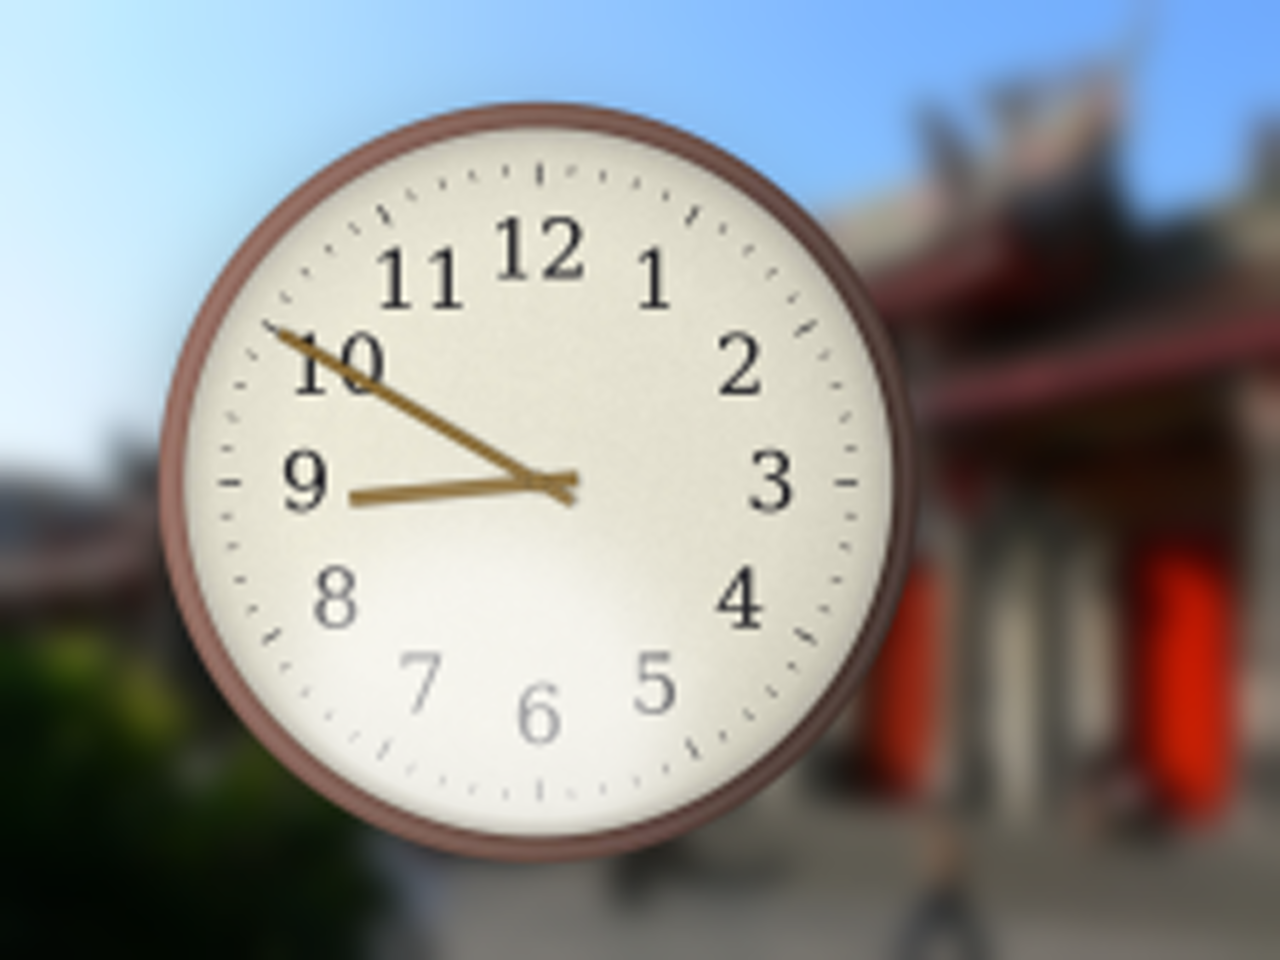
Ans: 8:50
